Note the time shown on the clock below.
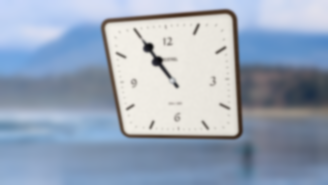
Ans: 10:55
